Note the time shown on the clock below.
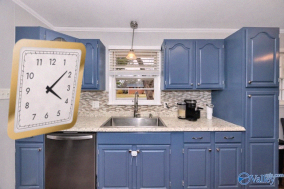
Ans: 4:08
